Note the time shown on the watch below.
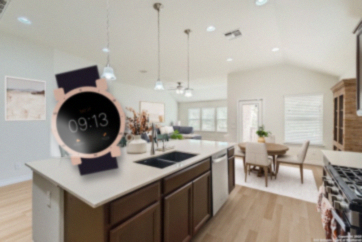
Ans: 9:13
